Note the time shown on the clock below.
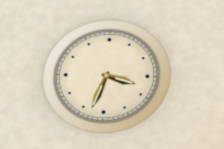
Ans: 3:33
